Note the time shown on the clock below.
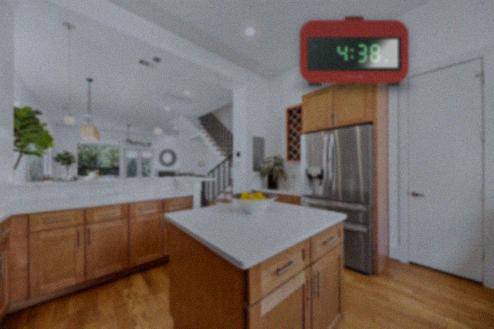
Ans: 4:38
